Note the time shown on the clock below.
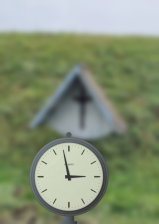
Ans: 2:58
